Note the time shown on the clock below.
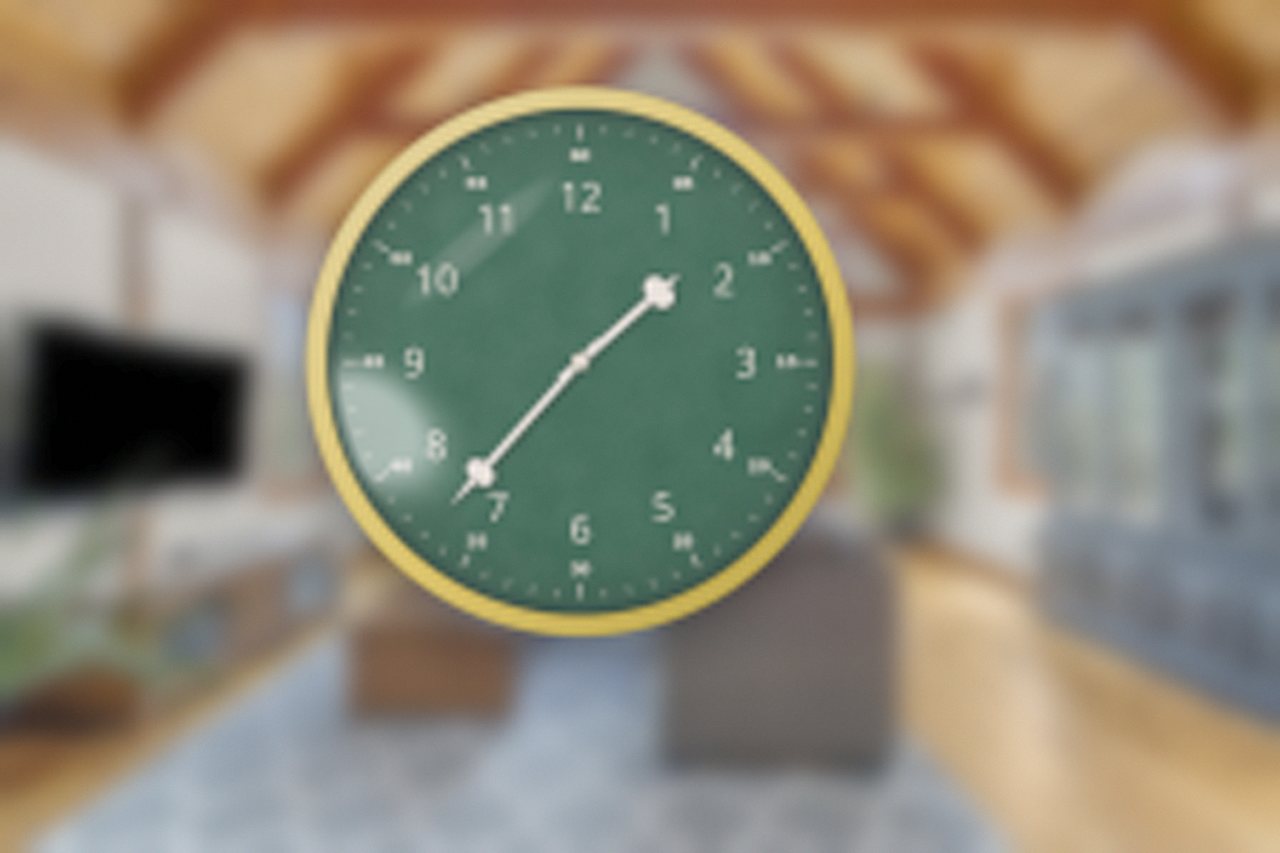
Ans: 1:37
